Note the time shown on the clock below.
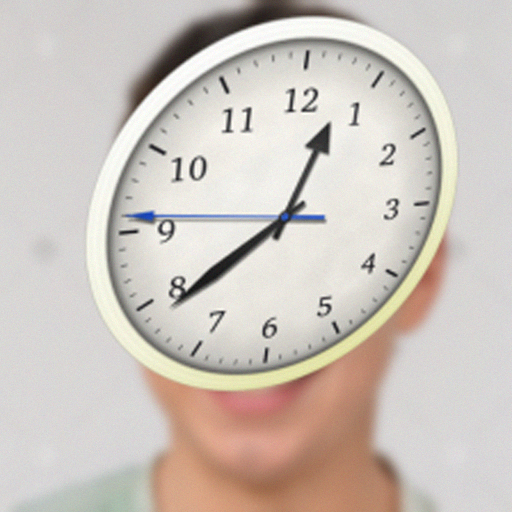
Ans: 12:38:46
